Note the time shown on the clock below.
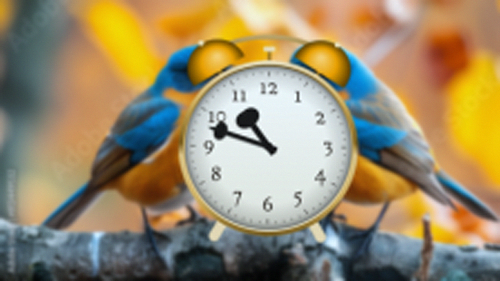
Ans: 10:48
